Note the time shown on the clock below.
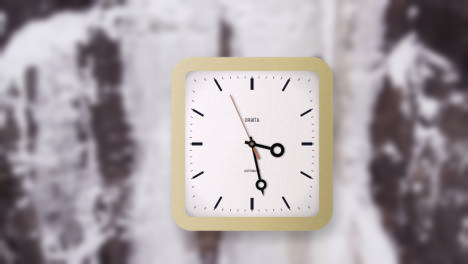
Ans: 3:27:56
